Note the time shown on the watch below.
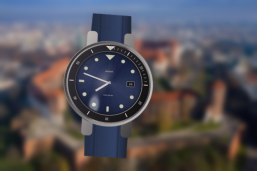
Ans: 7:48
